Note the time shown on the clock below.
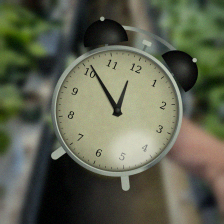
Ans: 11:51
